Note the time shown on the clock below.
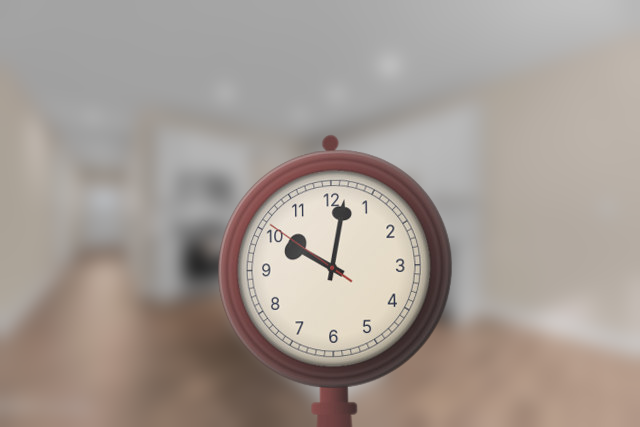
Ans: 10:01:51
